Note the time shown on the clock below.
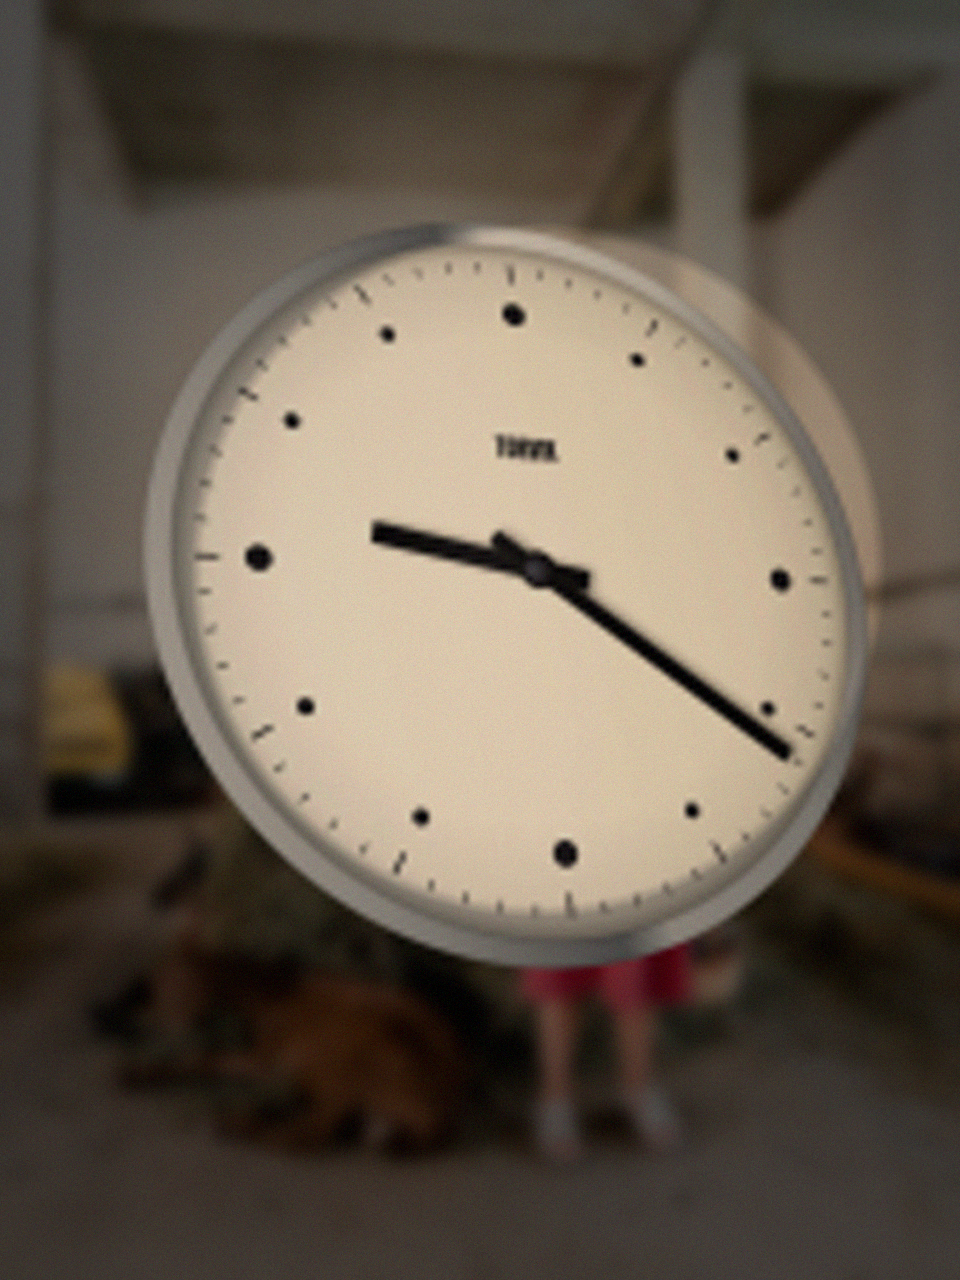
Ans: 9:21
